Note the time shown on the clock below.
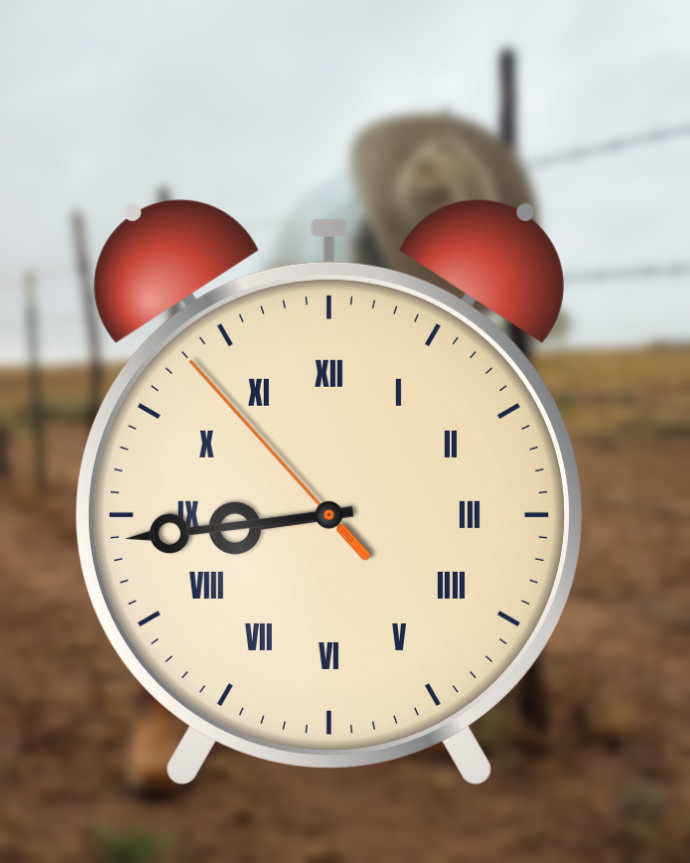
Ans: 8:43:53
